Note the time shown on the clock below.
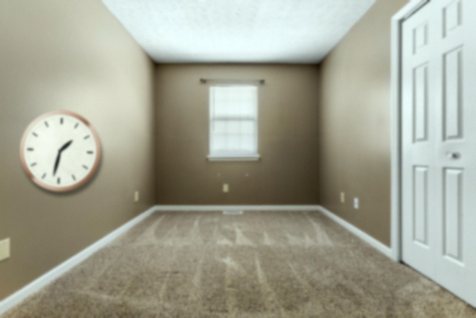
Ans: 1:32
